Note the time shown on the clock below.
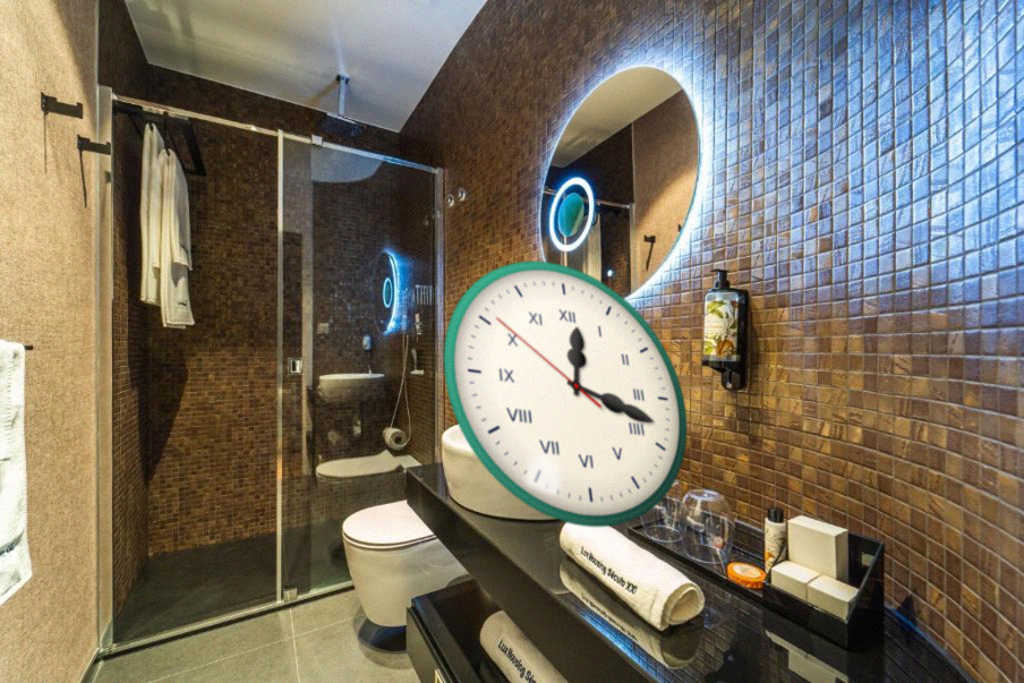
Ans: 12:17:51
